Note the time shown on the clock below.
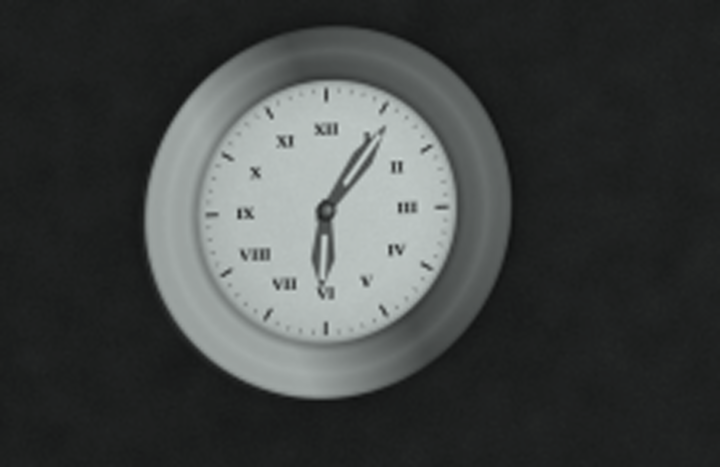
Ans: 6:06
